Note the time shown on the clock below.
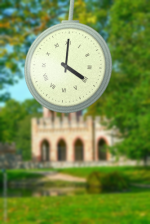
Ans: 4:00
